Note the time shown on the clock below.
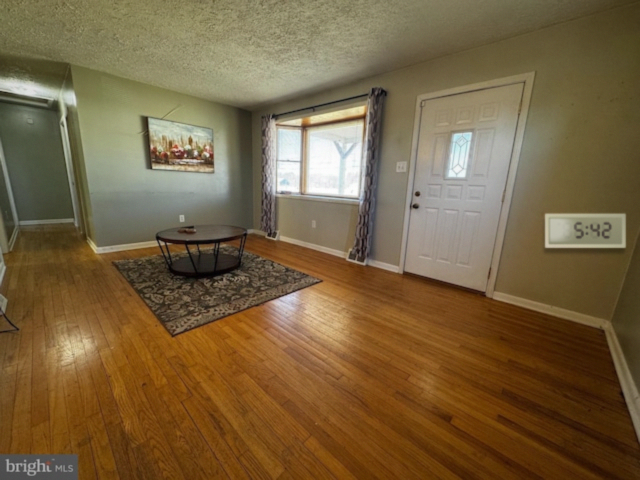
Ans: 5:42
